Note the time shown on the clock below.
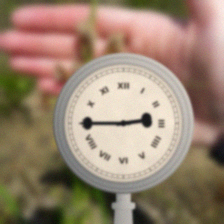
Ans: 2:45
